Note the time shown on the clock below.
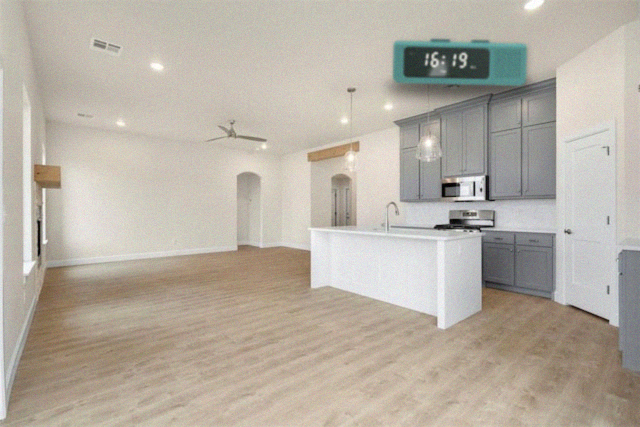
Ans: 16:19
